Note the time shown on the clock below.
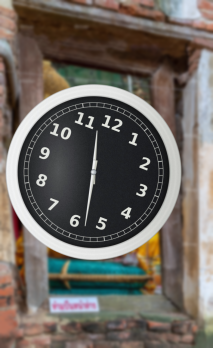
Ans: 11:28
